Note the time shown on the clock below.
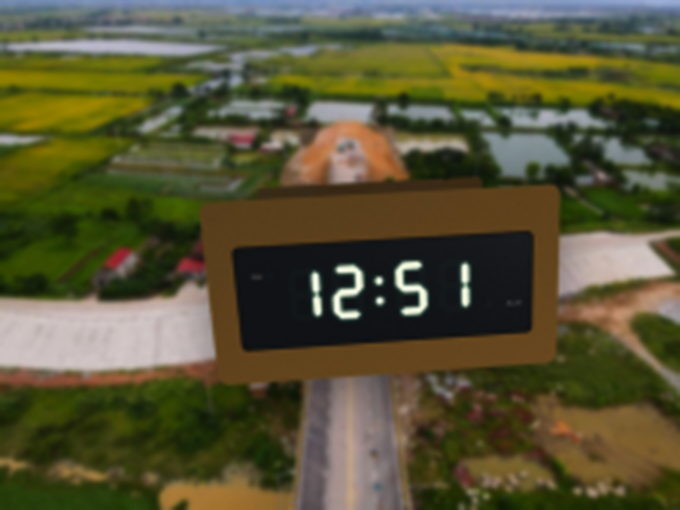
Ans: 12:51
